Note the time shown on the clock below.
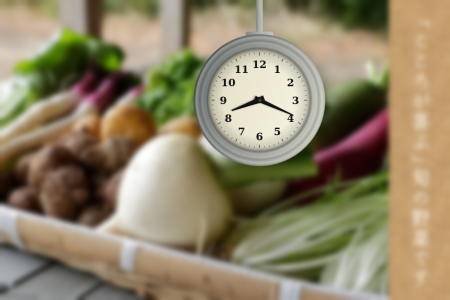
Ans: 8:19
